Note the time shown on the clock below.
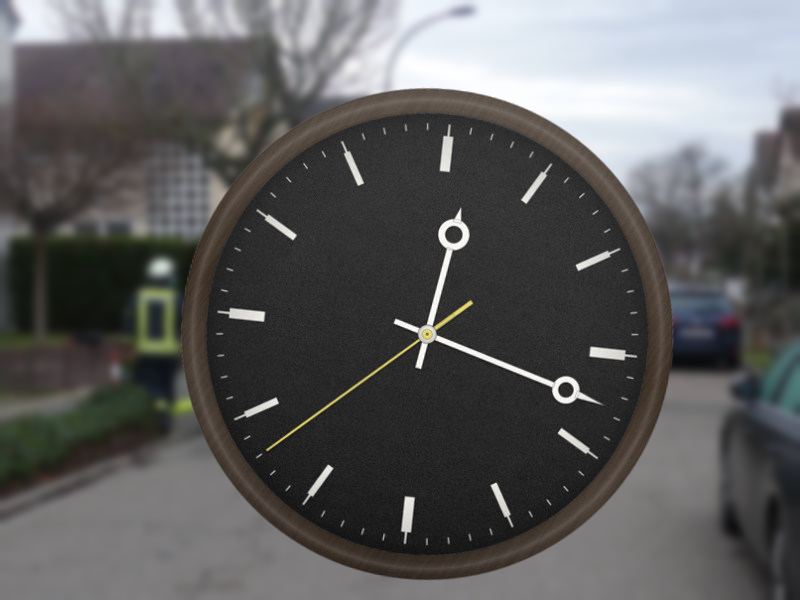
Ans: 12:17:38
